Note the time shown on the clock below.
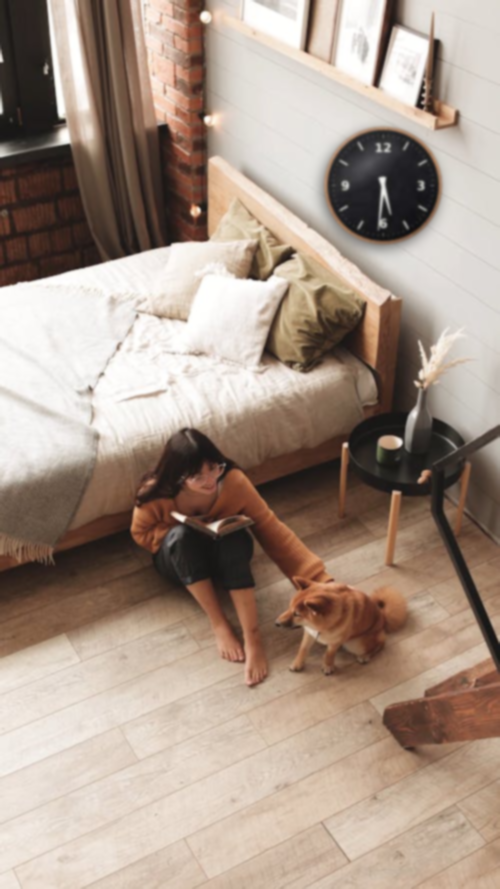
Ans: 5:31
